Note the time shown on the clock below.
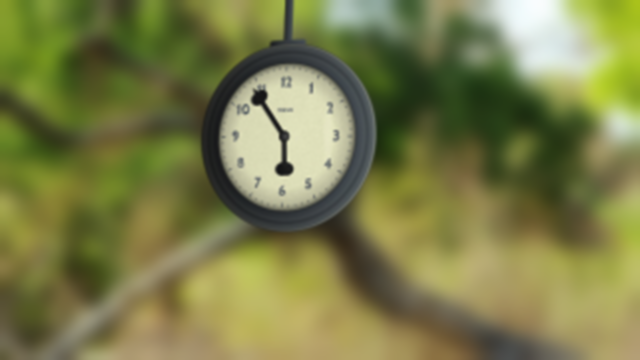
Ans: 5:54
